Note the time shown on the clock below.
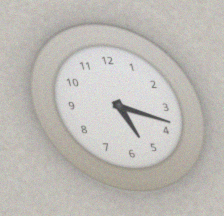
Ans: 5:18
